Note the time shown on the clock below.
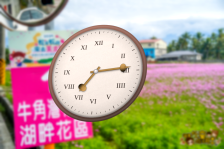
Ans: 7:14
